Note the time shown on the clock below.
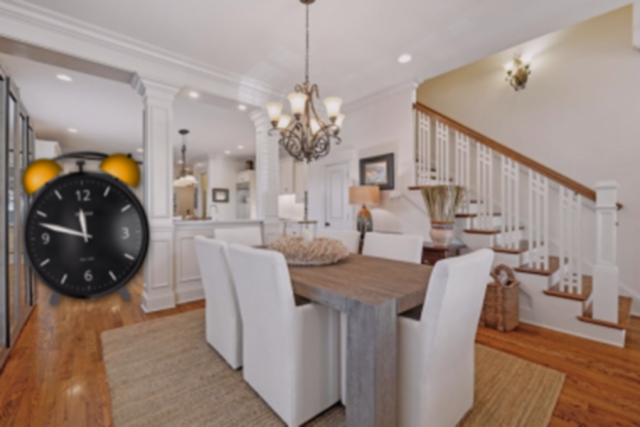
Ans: 11:48
